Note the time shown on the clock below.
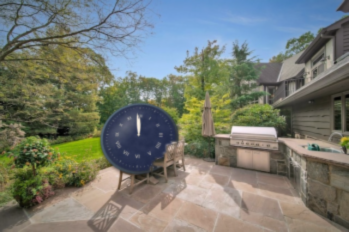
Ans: 11:59
